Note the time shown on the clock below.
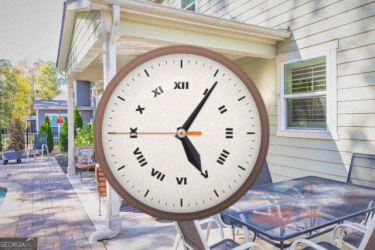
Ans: 5:05:45
